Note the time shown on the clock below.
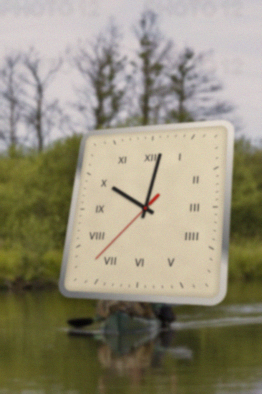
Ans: 10:01:37
